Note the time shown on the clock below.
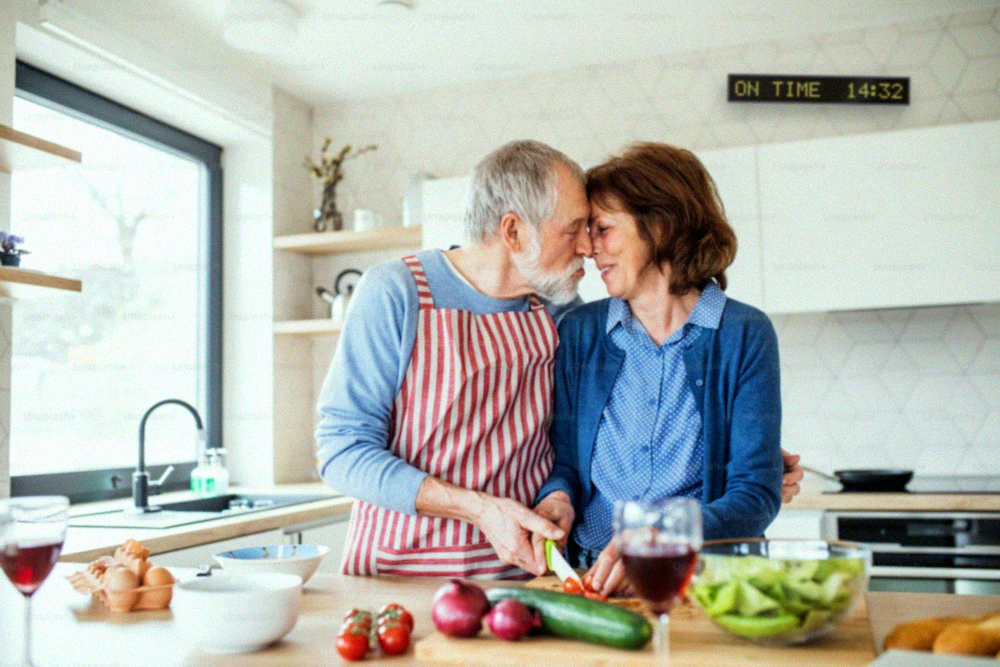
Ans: 14:32
